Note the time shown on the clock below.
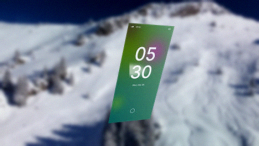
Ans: 5:30
